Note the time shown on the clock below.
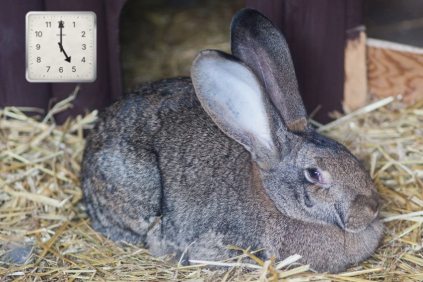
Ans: 5:00
